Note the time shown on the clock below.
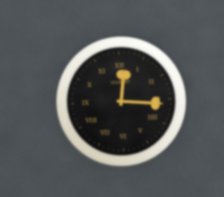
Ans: 12:16
